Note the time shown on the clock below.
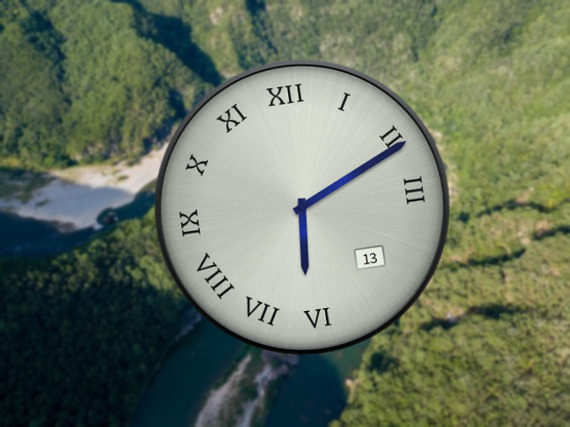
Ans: 6:11
